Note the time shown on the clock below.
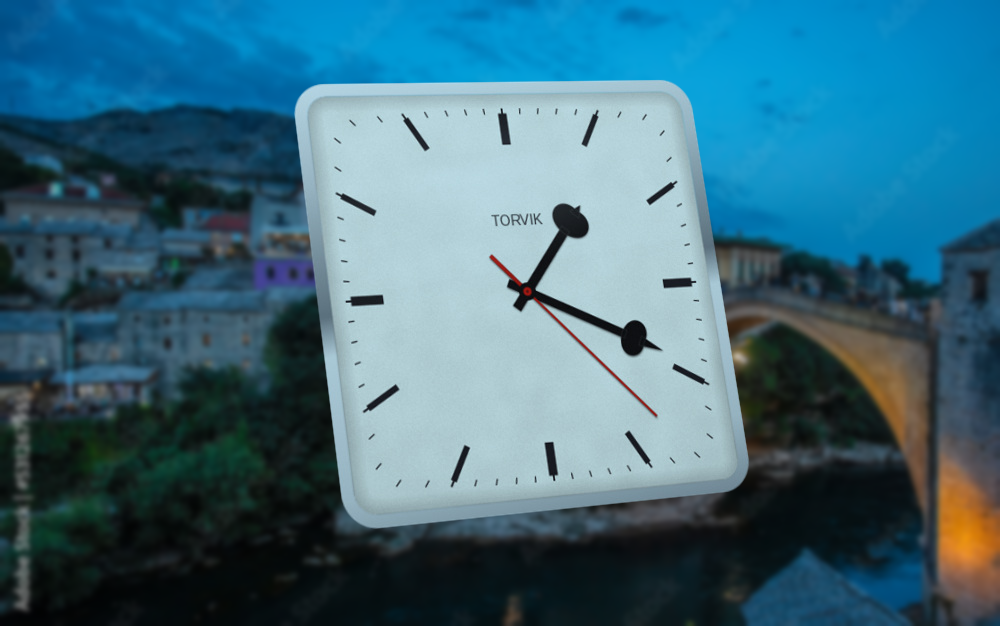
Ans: 1:19:23
